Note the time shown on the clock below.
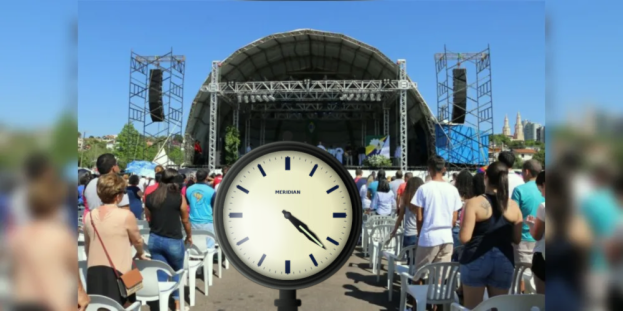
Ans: 4:22
